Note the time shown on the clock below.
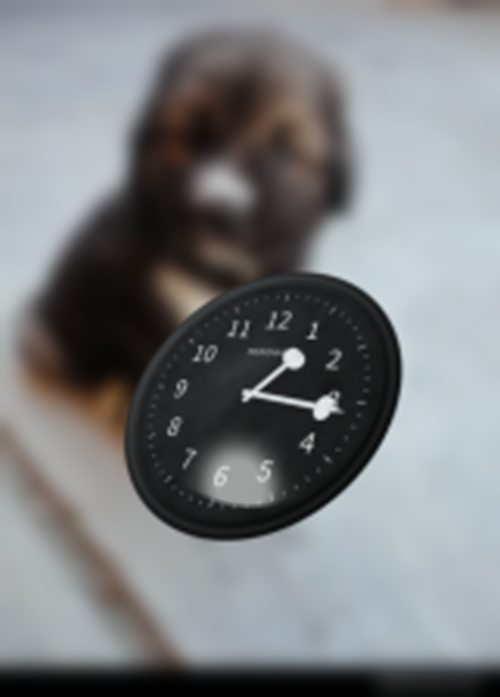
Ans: 1:16
